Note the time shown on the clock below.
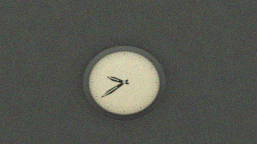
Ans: 9:39
